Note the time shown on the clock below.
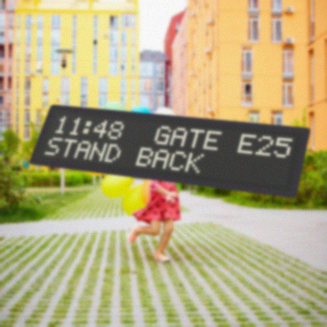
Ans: 11:48
